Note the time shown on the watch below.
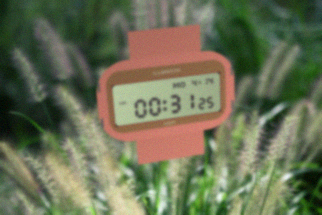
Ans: 0:31:25
